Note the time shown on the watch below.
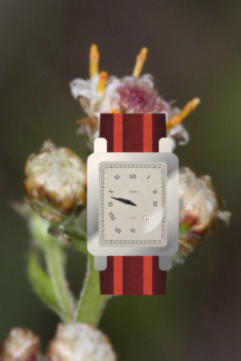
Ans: 9:48
